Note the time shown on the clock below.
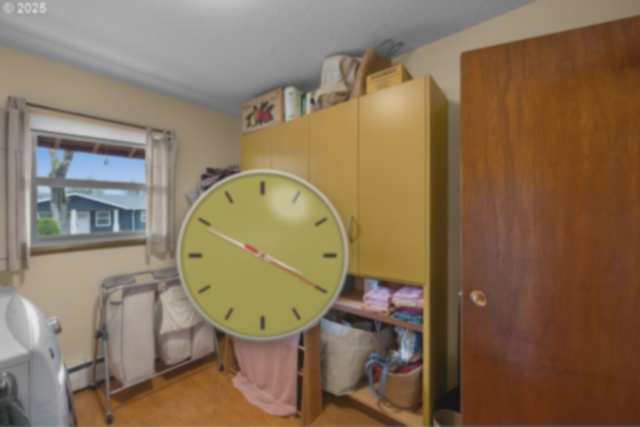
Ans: 3:49:20
